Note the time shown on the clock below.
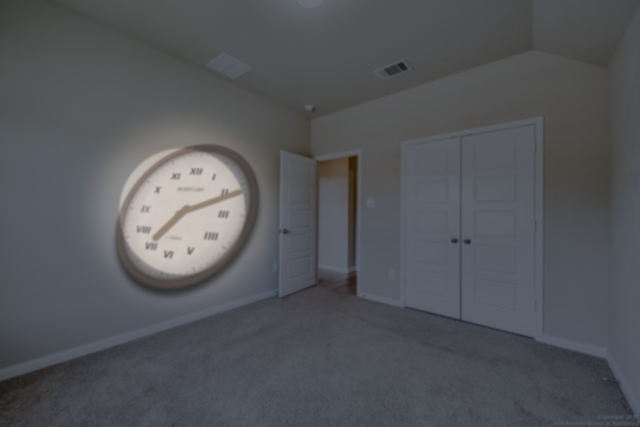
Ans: 7:11
